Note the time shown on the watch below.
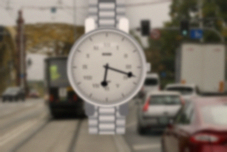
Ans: 6:18
